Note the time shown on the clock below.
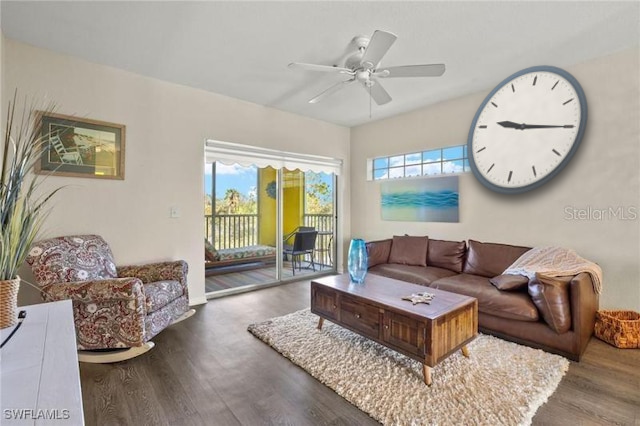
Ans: 9:15
